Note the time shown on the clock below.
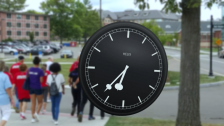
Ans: 6:37
